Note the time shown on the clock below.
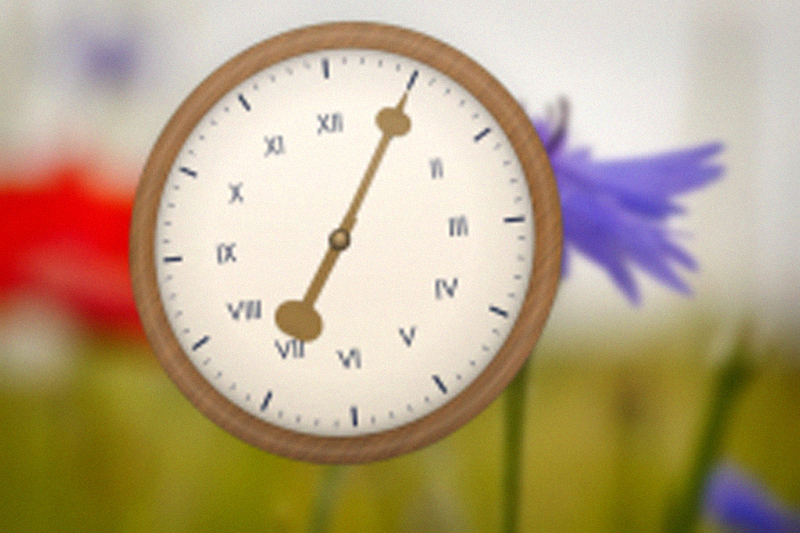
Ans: 7:05
